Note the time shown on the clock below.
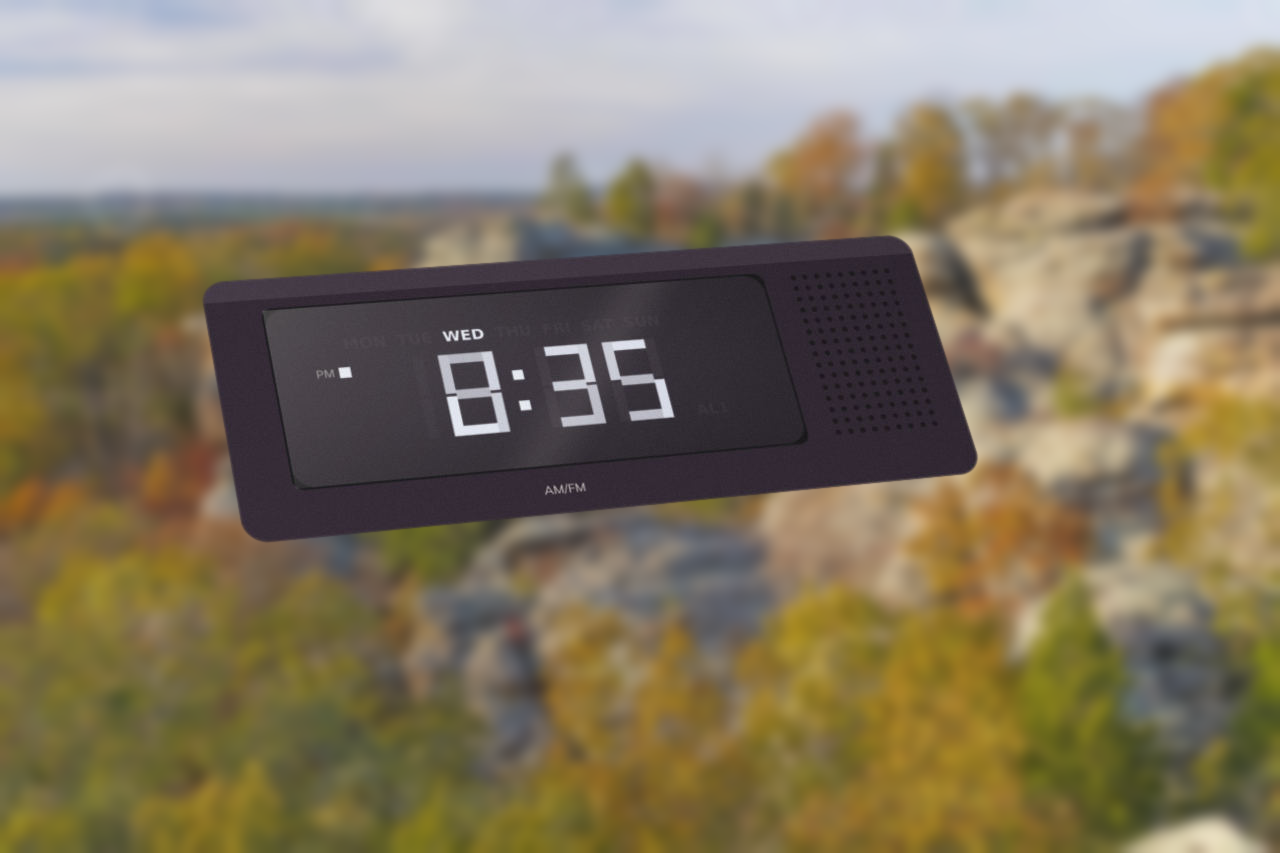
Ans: 8:35
